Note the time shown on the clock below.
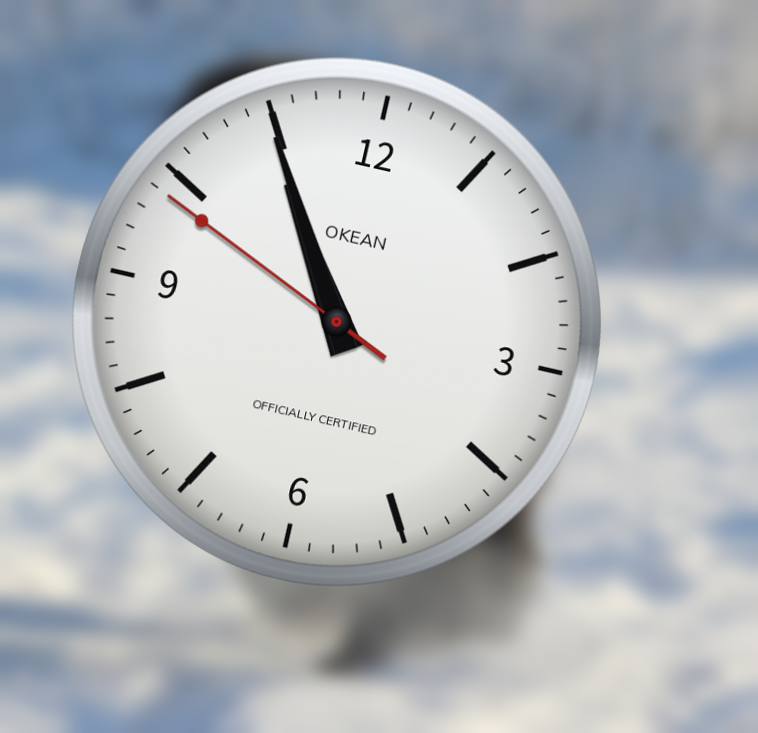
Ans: 10:54:49
